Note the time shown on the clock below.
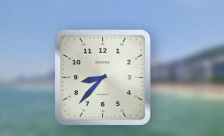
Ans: 8:37
